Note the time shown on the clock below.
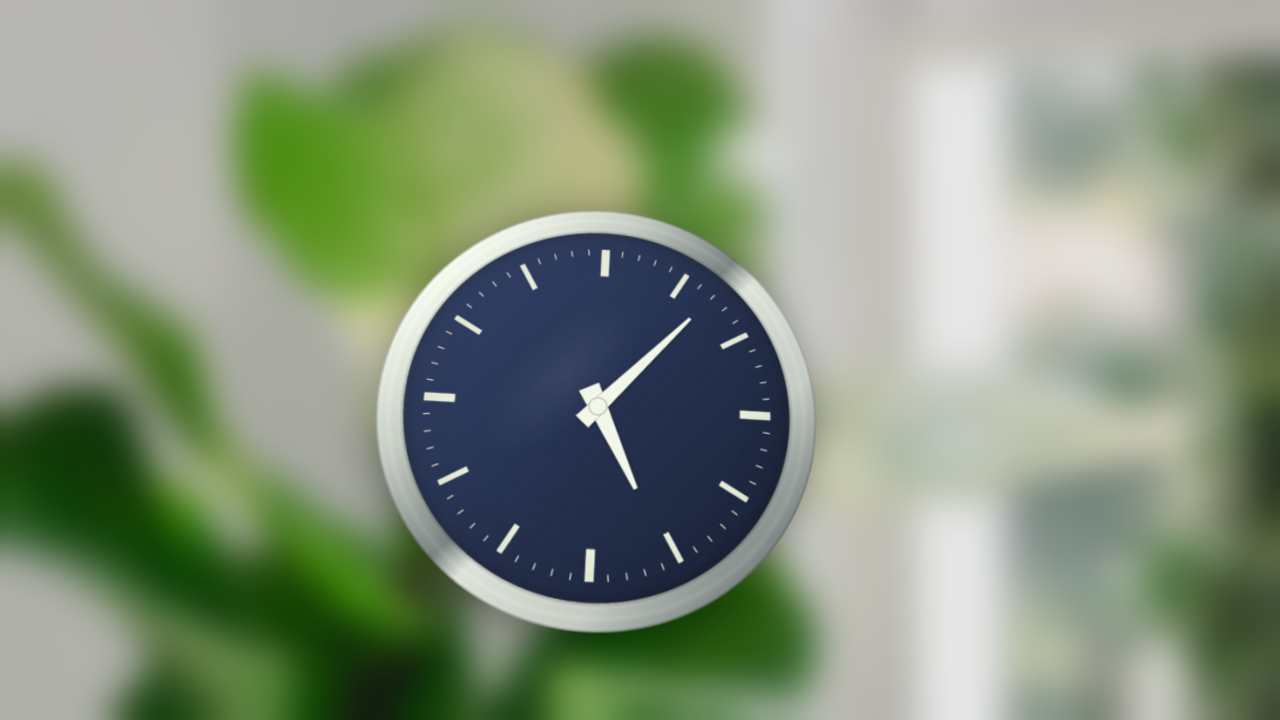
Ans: 5:07
